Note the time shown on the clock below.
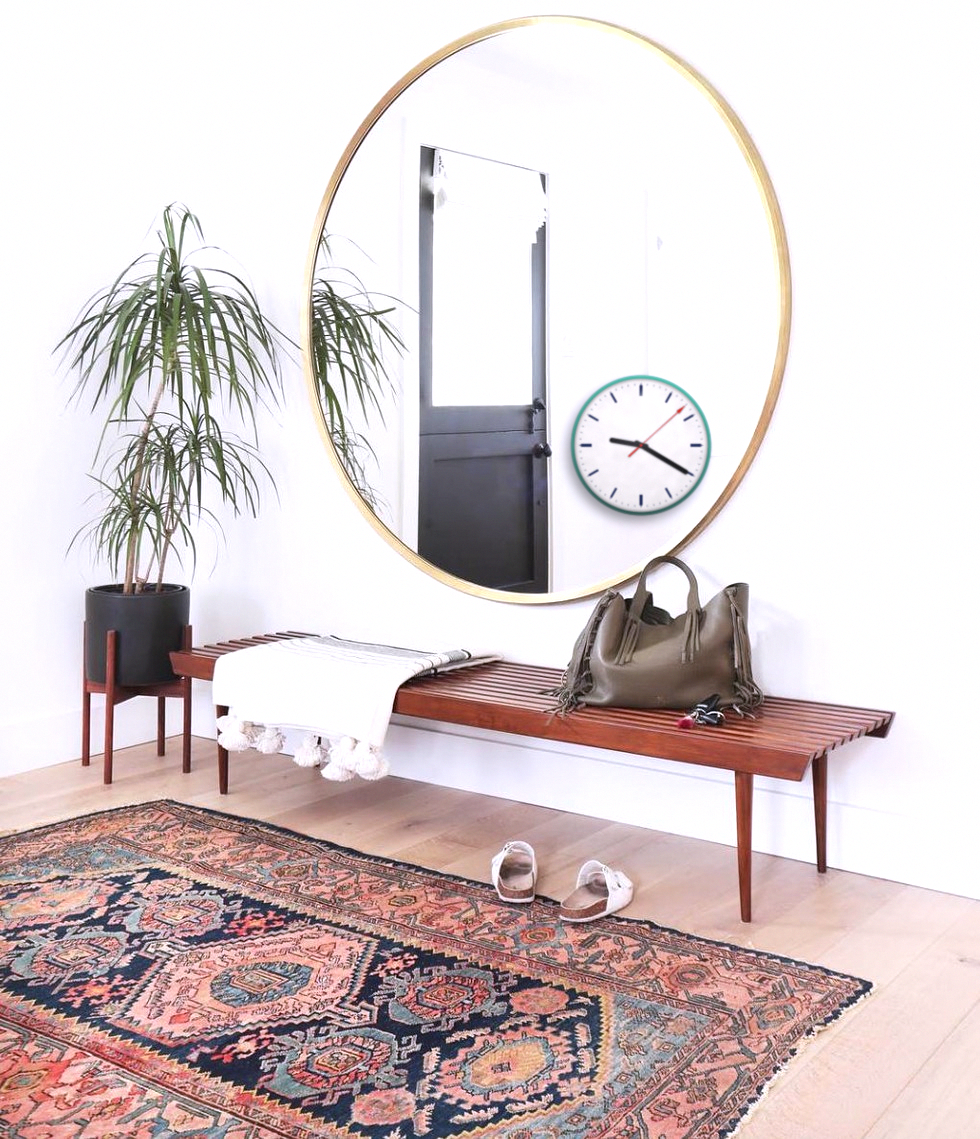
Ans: 9:20:08
